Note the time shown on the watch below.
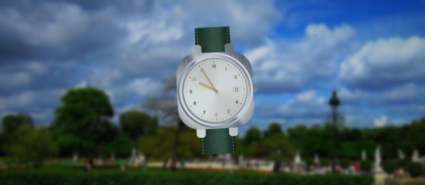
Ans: 9:55
